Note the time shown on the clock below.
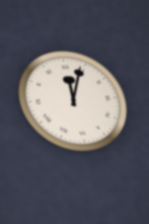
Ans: 12:04
